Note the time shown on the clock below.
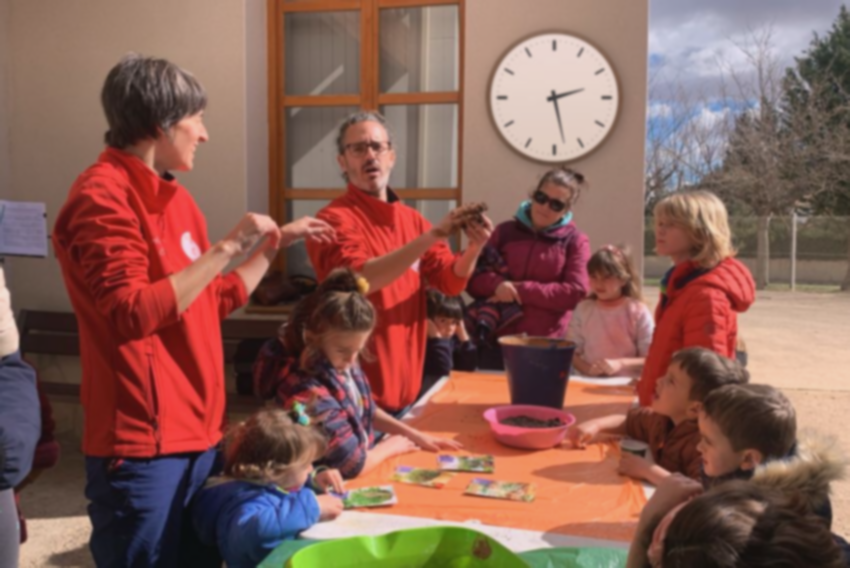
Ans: 2:28
